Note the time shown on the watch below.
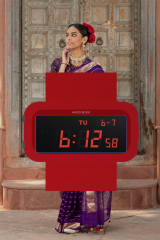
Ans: 6:12:58
